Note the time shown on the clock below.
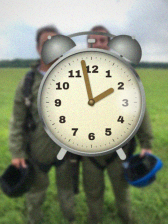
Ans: 1:58
